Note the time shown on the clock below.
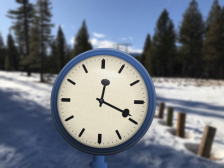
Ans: 12:19
